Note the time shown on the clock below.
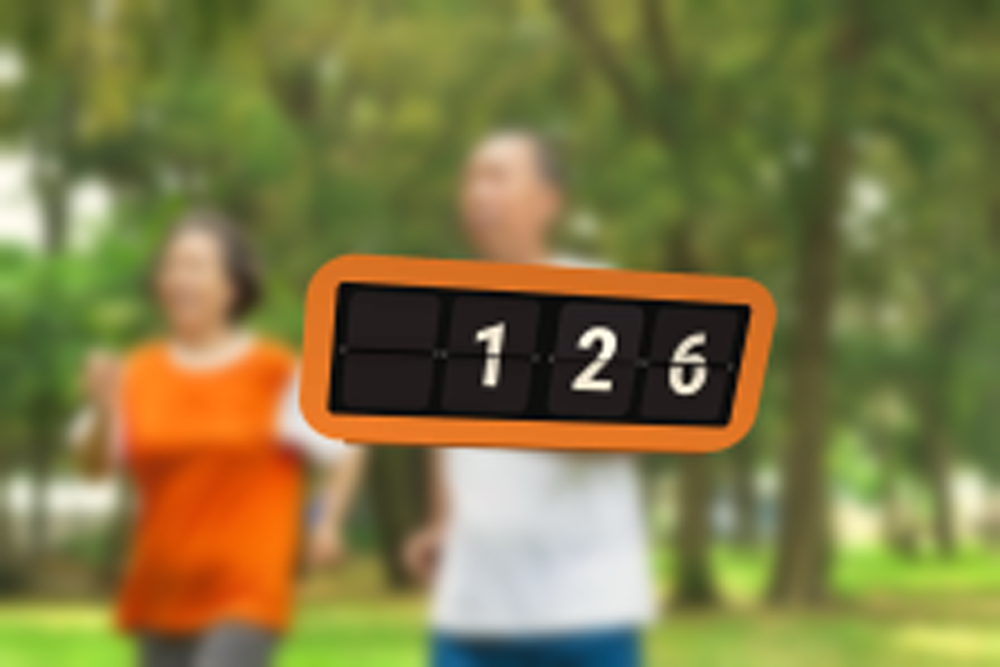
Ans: 1:26
